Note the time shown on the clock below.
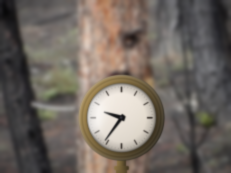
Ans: 9:36
